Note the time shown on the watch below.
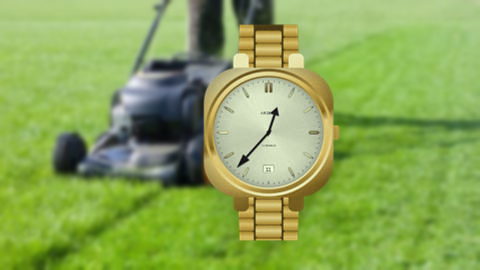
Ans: 12:37
